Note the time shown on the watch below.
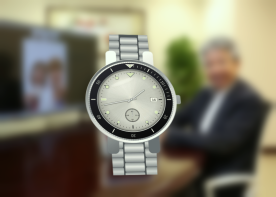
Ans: 1:43
